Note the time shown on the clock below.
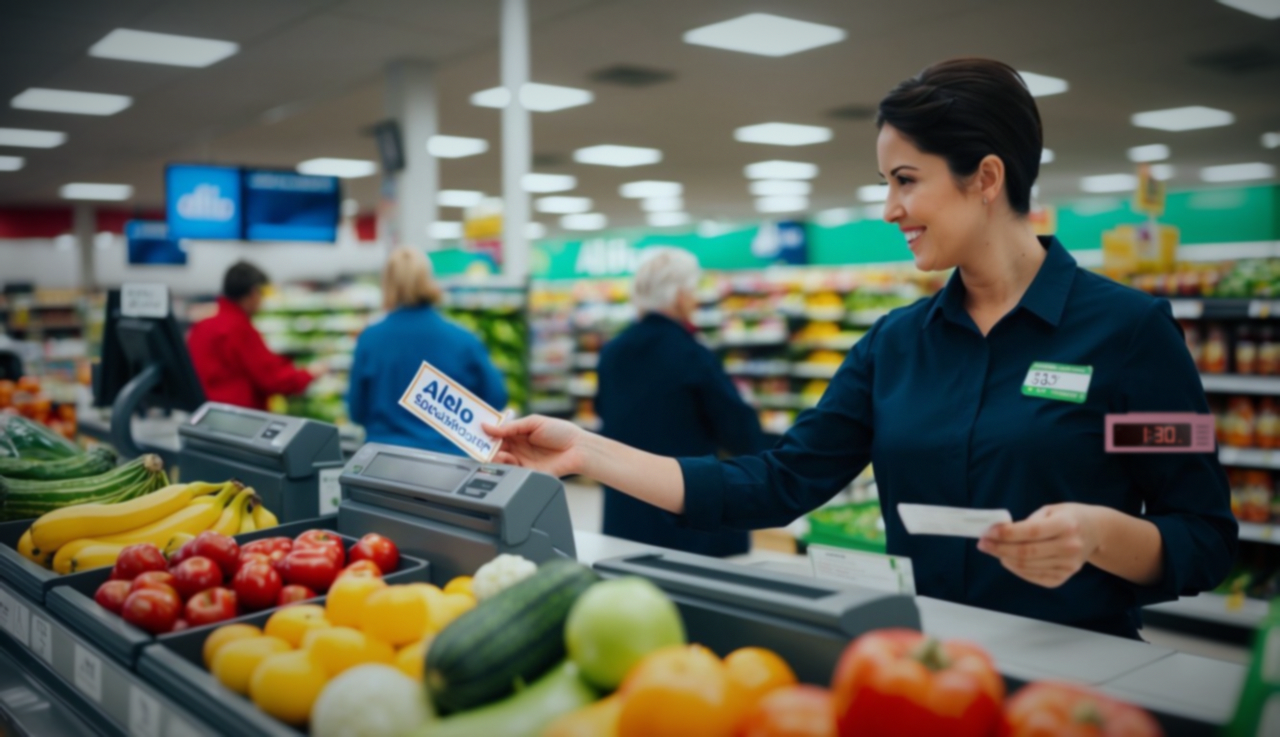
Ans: 1:30
